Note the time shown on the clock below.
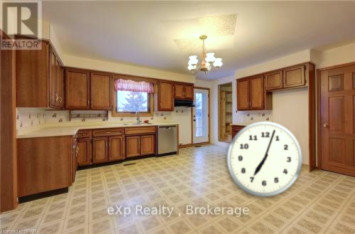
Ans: 7:03
